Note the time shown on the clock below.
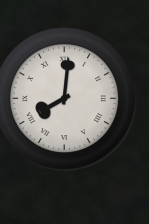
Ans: 8:01
